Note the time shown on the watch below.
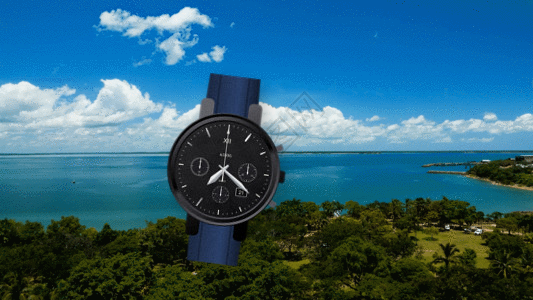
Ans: 7:21
